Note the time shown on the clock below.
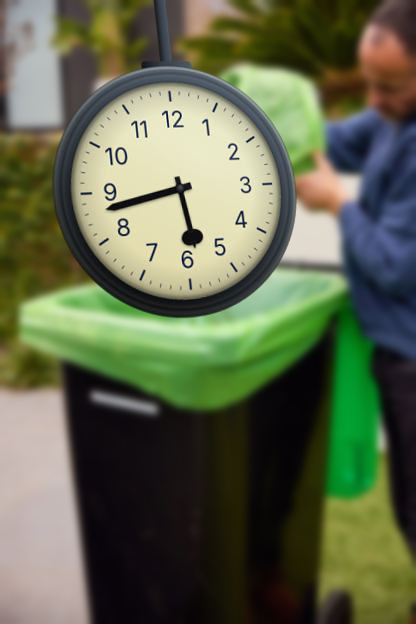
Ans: 5:43
